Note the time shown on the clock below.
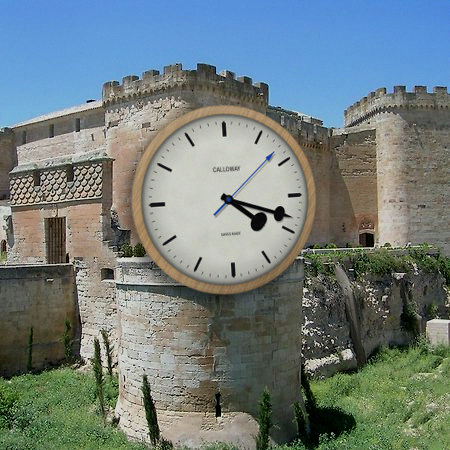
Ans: 4:18:08
